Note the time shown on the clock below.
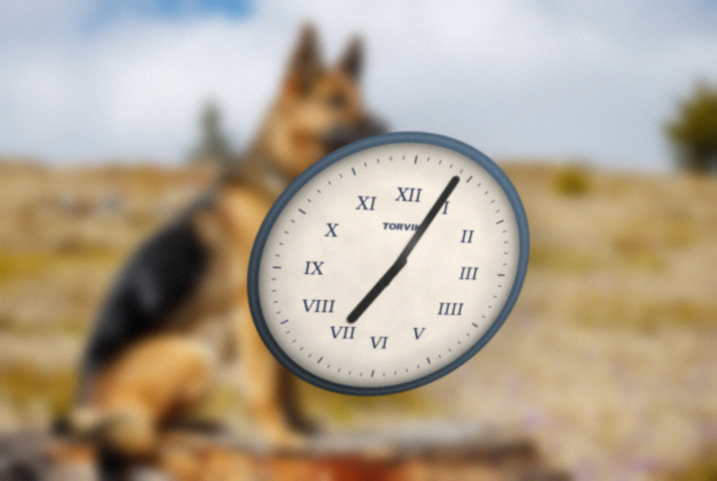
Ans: 7:04
